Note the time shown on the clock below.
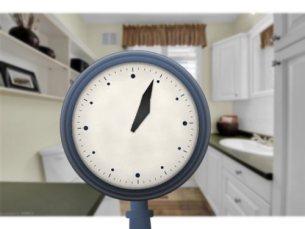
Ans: 1:04
